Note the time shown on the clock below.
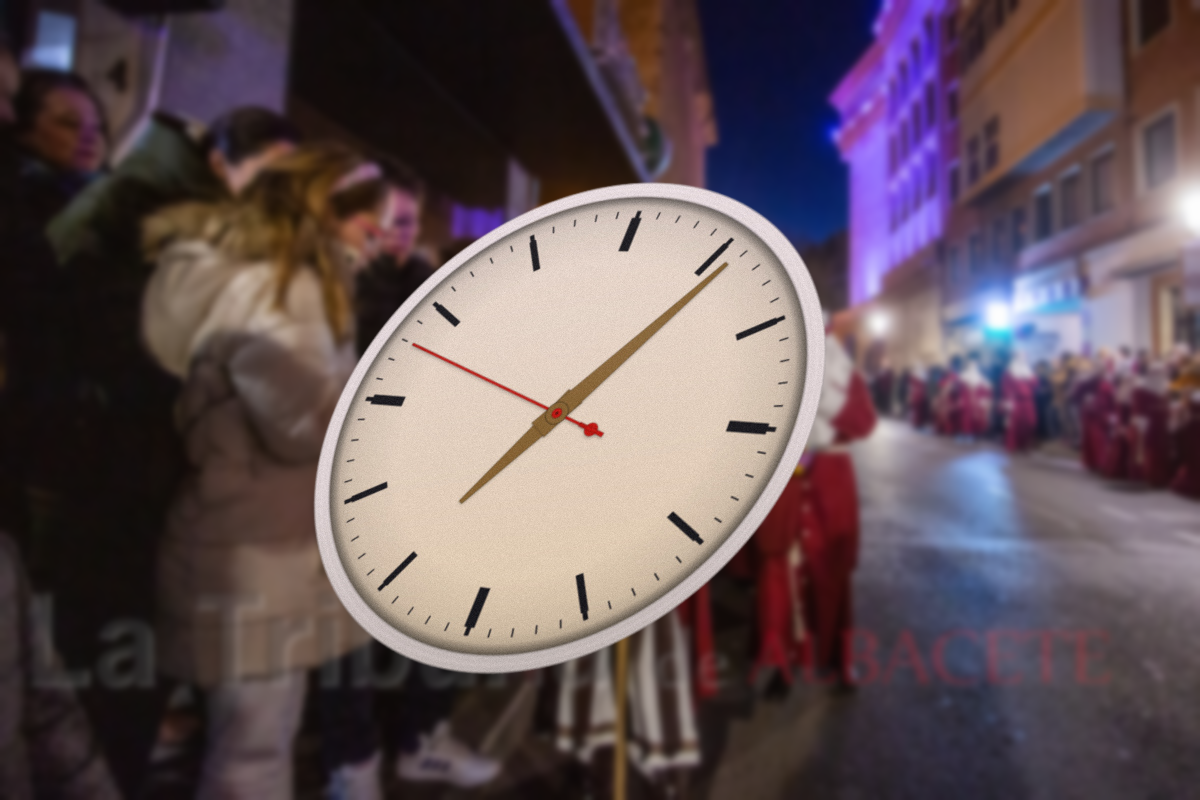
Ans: 7:05:48
